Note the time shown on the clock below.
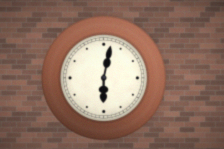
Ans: 6:02
